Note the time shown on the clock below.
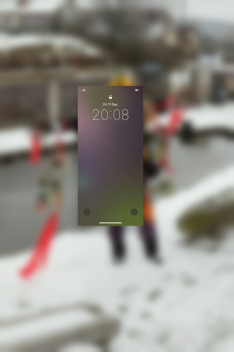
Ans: 20:08
